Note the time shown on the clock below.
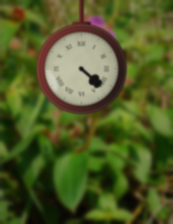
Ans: 4:22
